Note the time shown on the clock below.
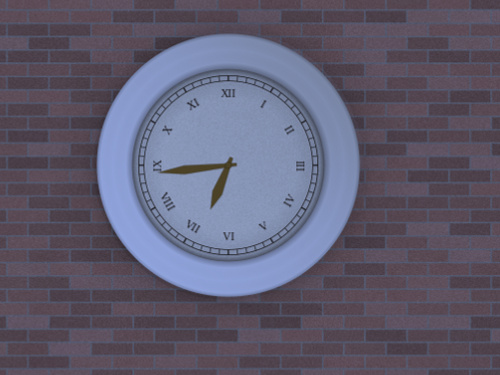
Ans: 6:44
